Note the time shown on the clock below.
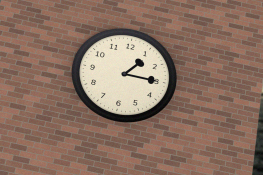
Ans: 1:15
